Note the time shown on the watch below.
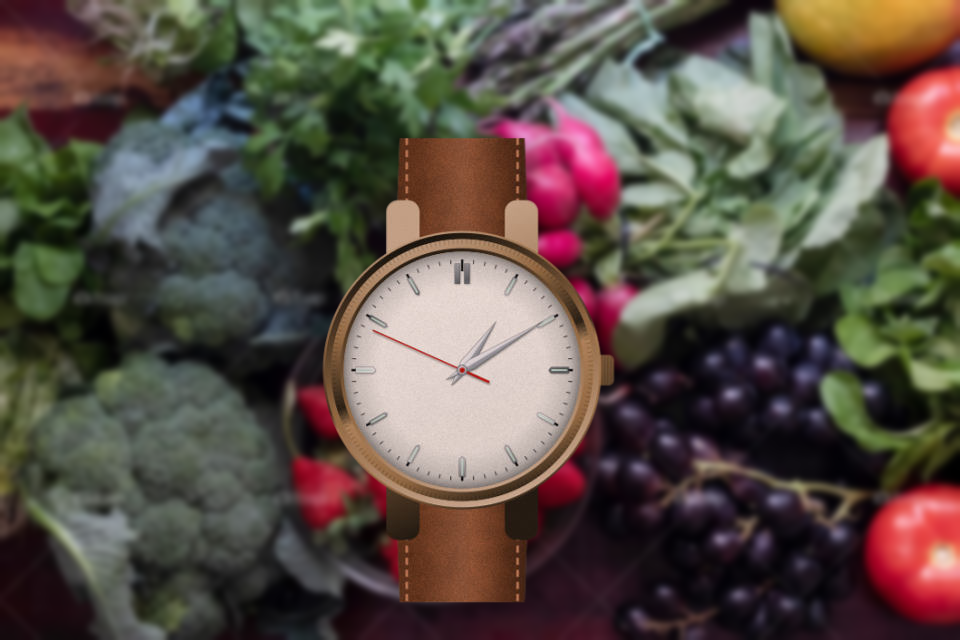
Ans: 1:09:49
